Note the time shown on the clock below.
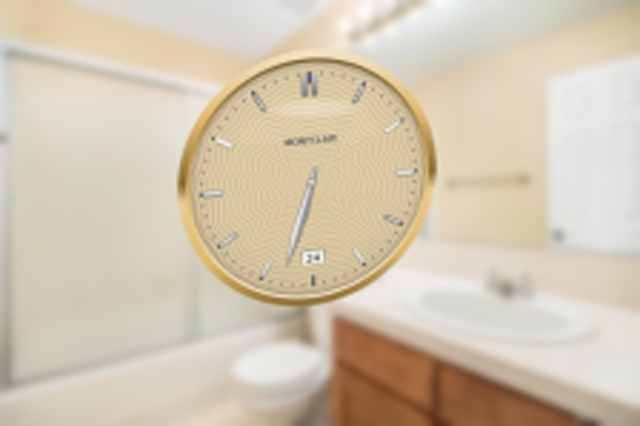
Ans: 6:33
